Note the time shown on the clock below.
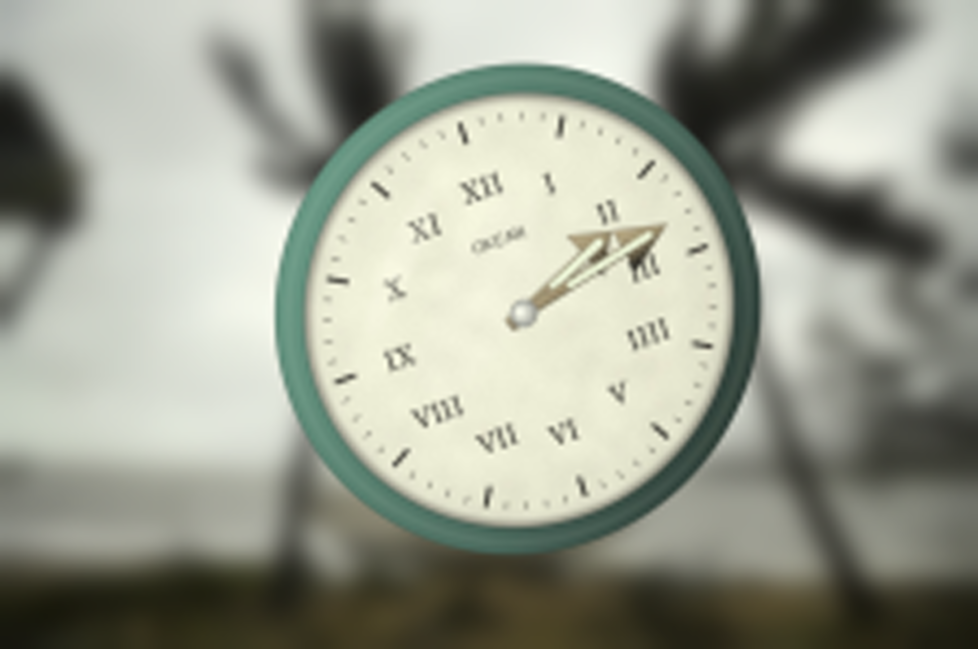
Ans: 2:13
